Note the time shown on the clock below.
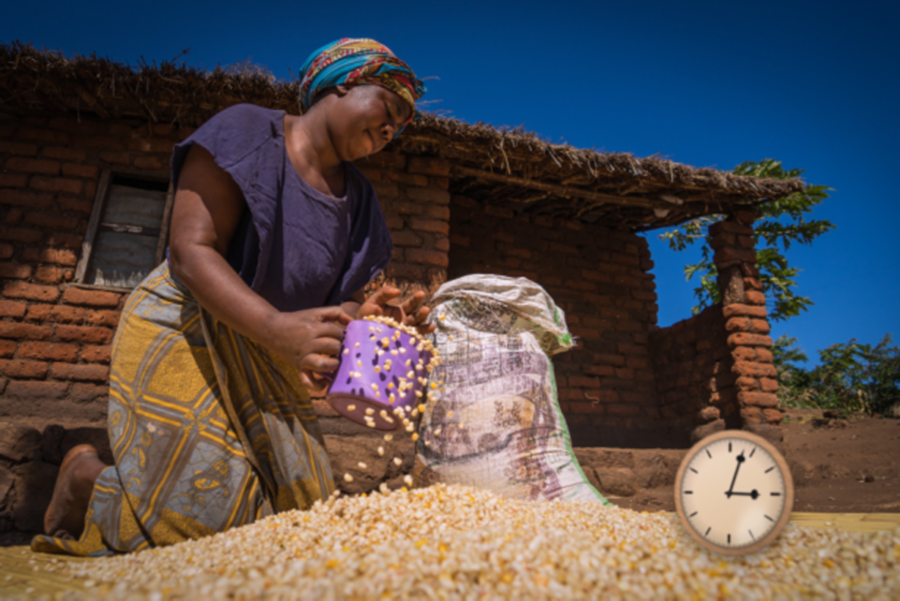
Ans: 3:03
